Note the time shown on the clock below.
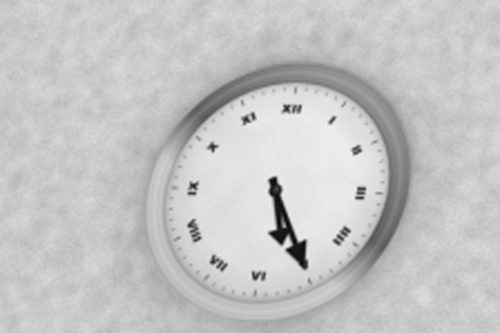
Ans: 5:25
